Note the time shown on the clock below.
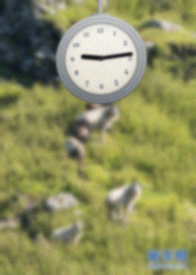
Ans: 9:14
